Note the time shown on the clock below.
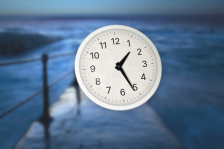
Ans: 1:26
